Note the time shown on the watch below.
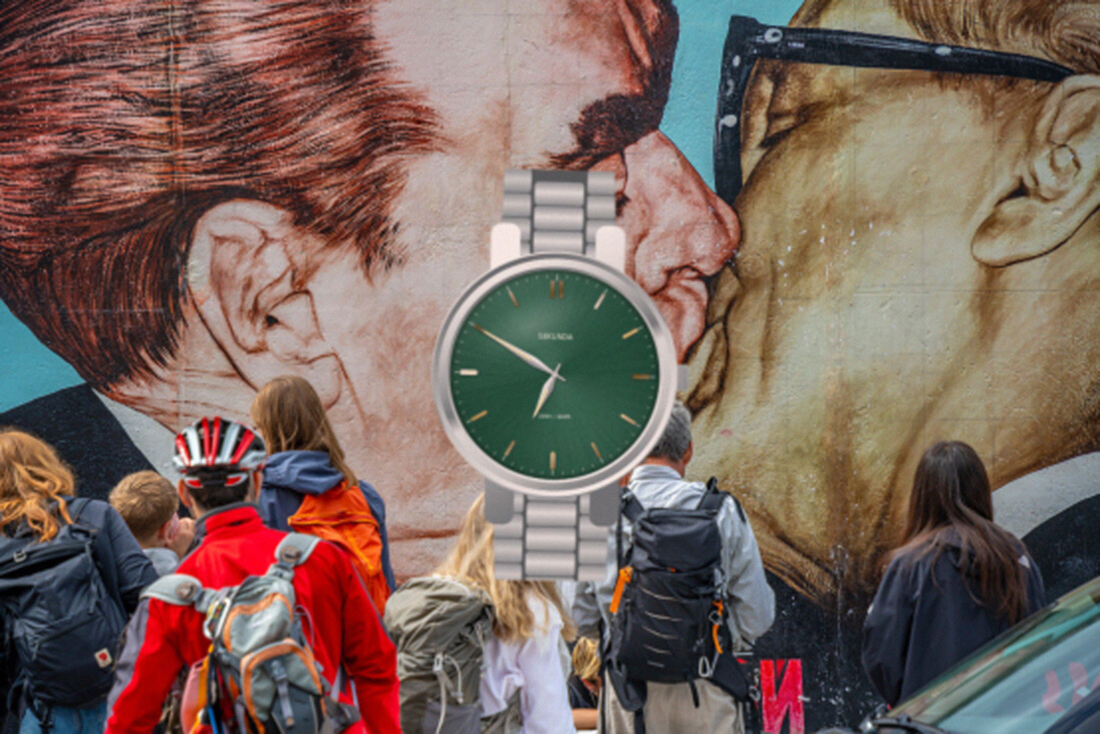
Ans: 6:50
